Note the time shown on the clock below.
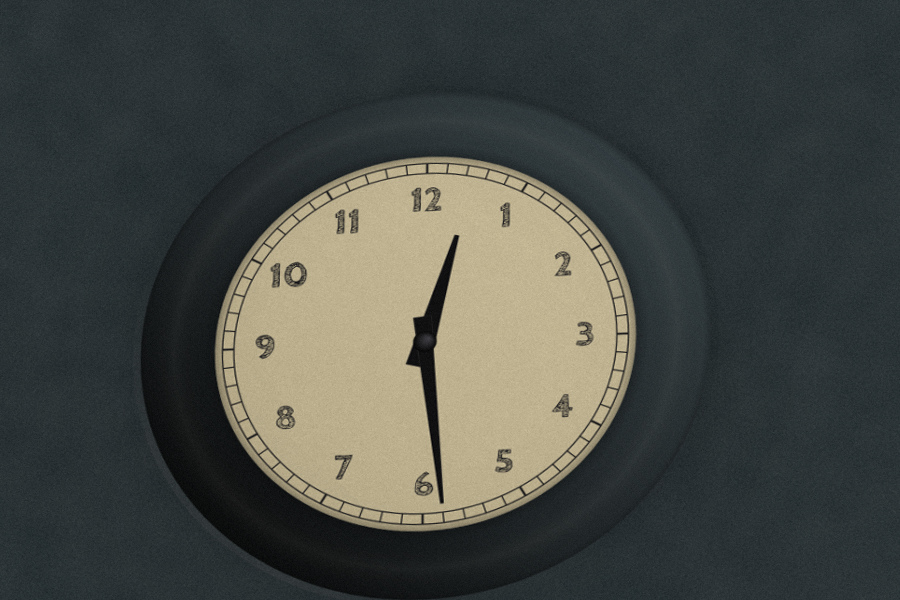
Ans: 12:29
